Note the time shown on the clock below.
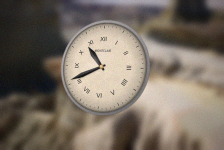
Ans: 10:41
